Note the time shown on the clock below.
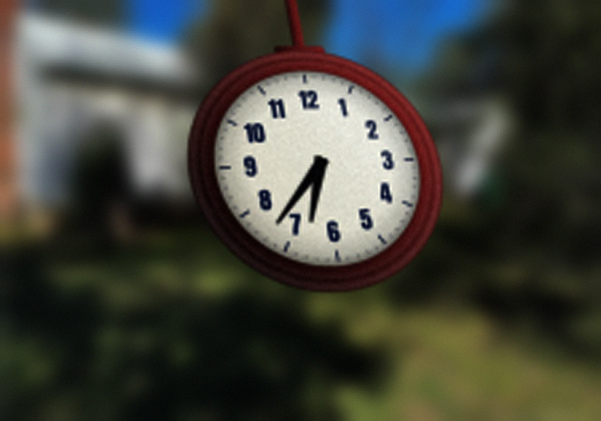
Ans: 6:37
